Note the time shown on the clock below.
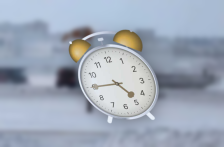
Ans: 4:45
